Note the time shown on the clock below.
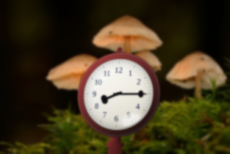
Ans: 8:15
